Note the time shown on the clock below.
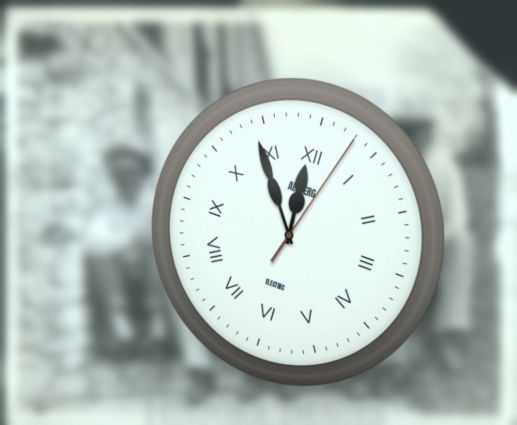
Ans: 11:54:03
